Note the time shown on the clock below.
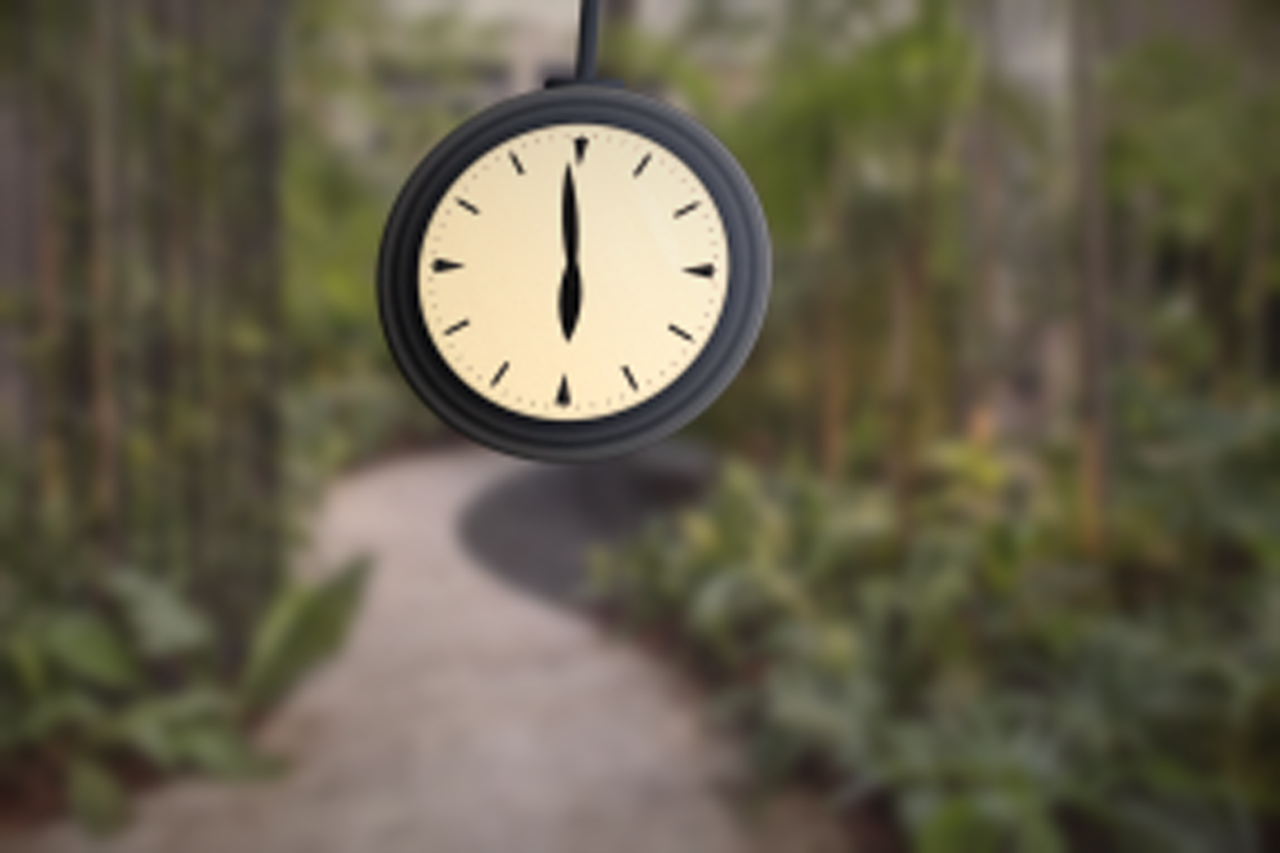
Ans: 5:59
